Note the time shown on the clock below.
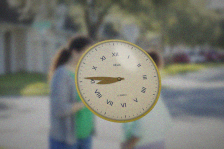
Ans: 8:46
